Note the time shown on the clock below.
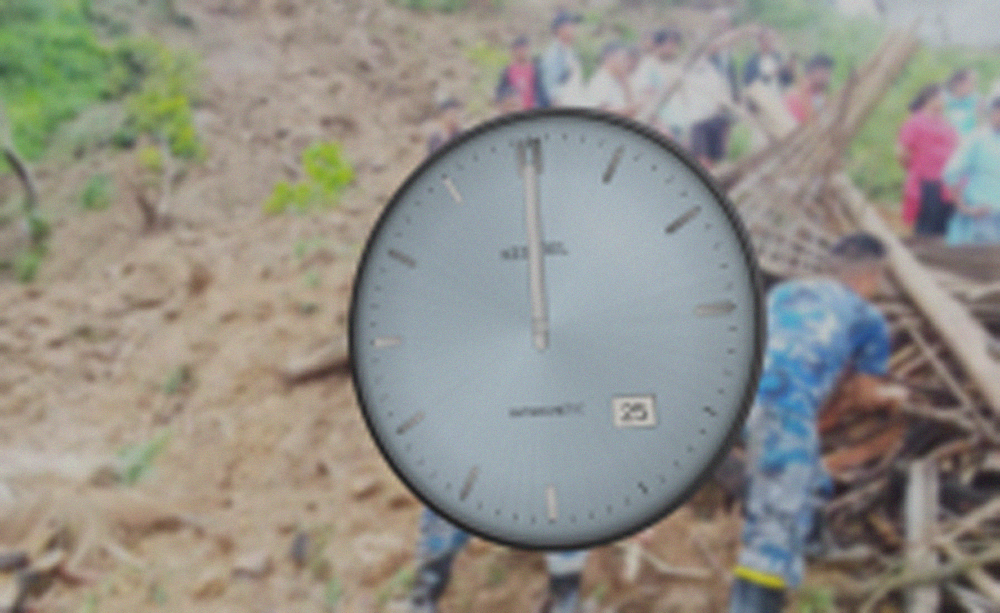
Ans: 12:00
